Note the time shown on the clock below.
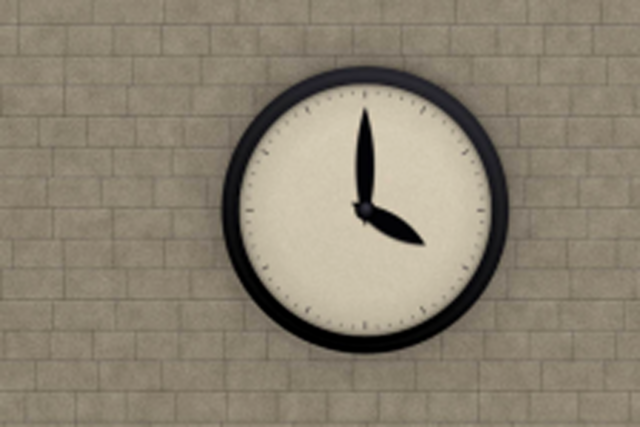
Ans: 4:00
